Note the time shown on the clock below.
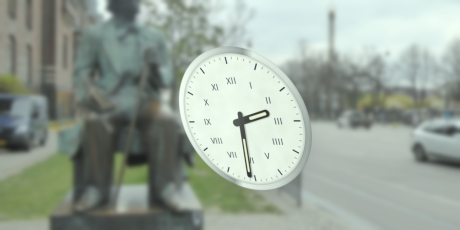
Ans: 2:31
